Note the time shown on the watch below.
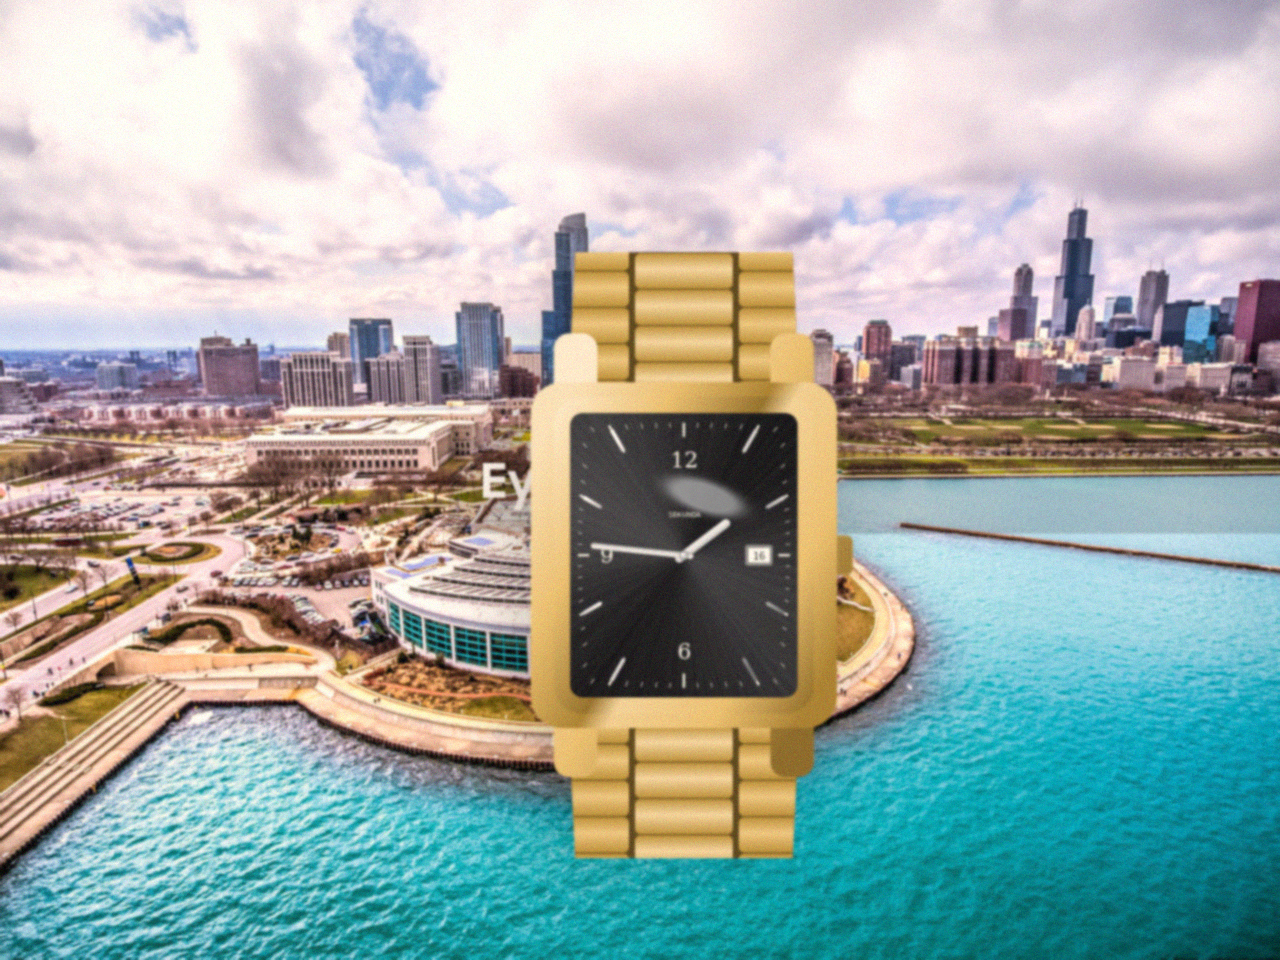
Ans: 1:46
